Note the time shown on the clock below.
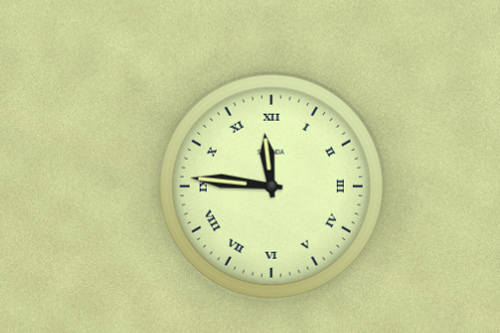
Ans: 11:46
